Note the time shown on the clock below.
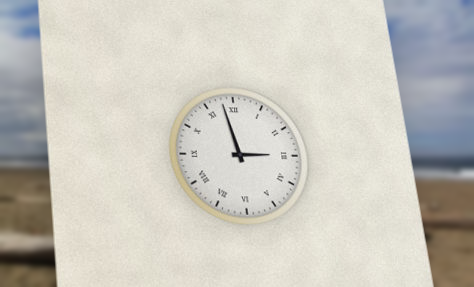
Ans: 2:58
